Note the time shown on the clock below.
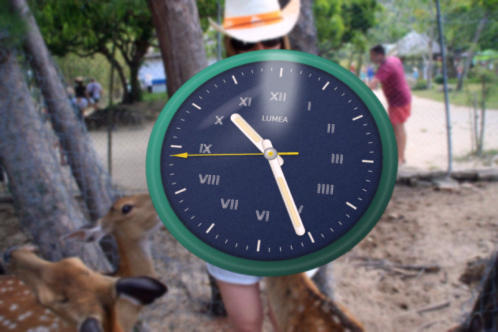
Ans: 10:25:44
